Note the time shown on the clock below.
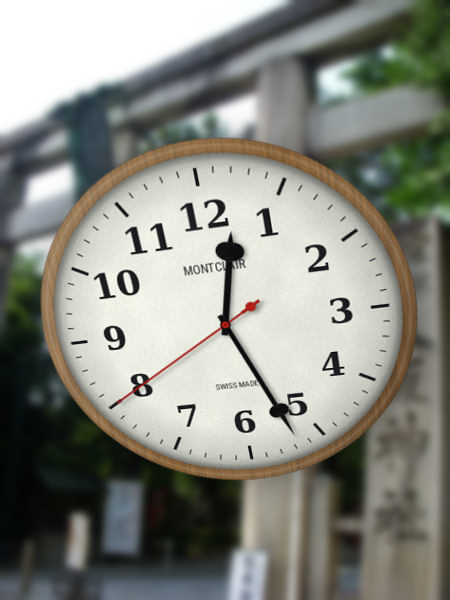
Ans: 12:26:40
